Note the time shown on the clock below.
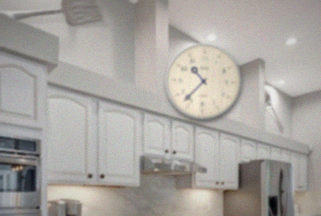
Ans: 10:37
